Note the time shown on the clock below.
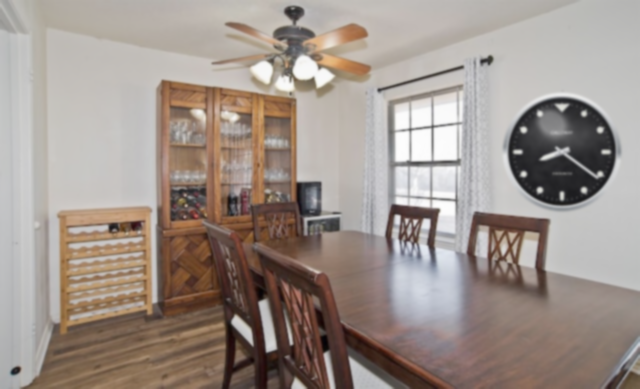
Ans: 8:21
